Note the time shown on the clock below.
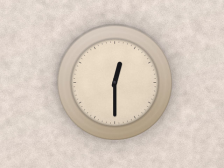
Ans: 12:30
